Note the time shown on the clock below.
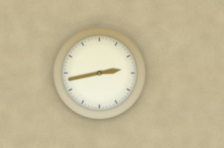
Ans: 2:43
